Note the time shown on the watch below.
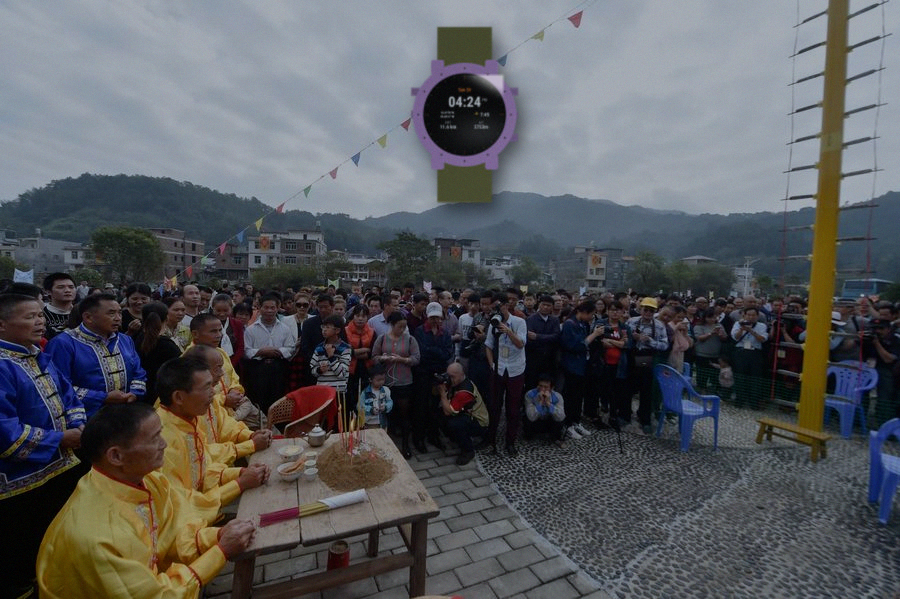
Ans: 4:24
